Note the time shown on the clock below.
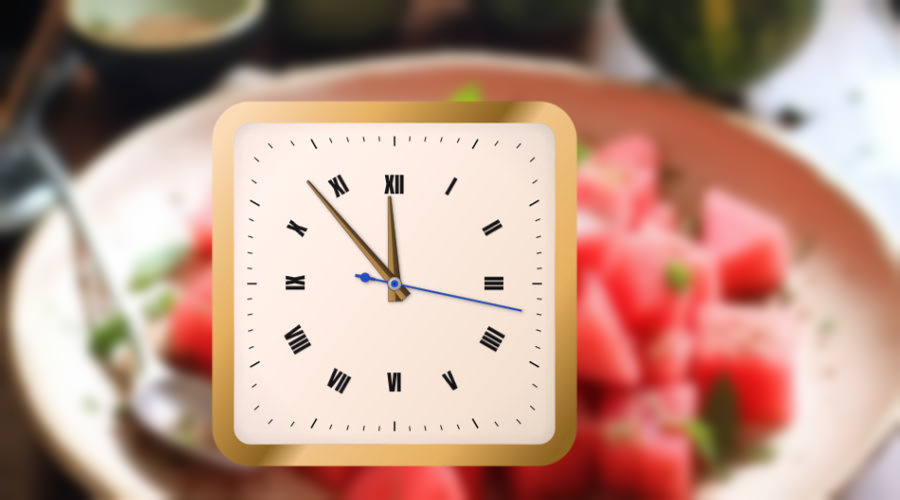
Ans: 11:53:17
